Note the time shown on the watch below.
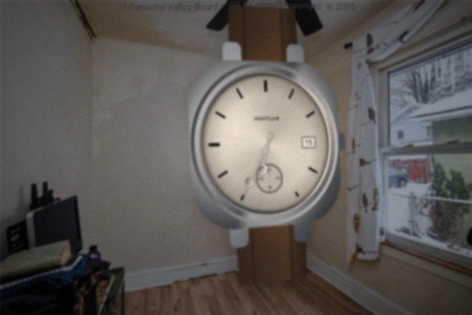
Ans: 6:35
